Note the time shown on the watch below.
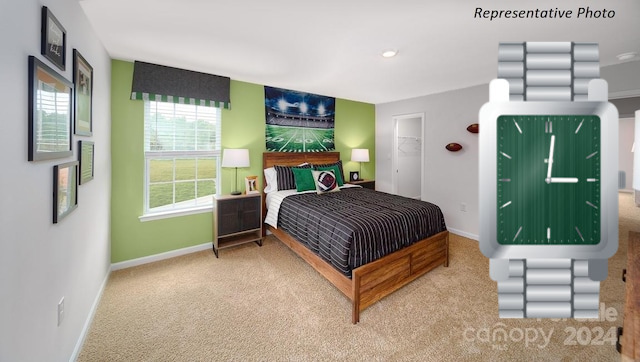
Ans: 3:01
